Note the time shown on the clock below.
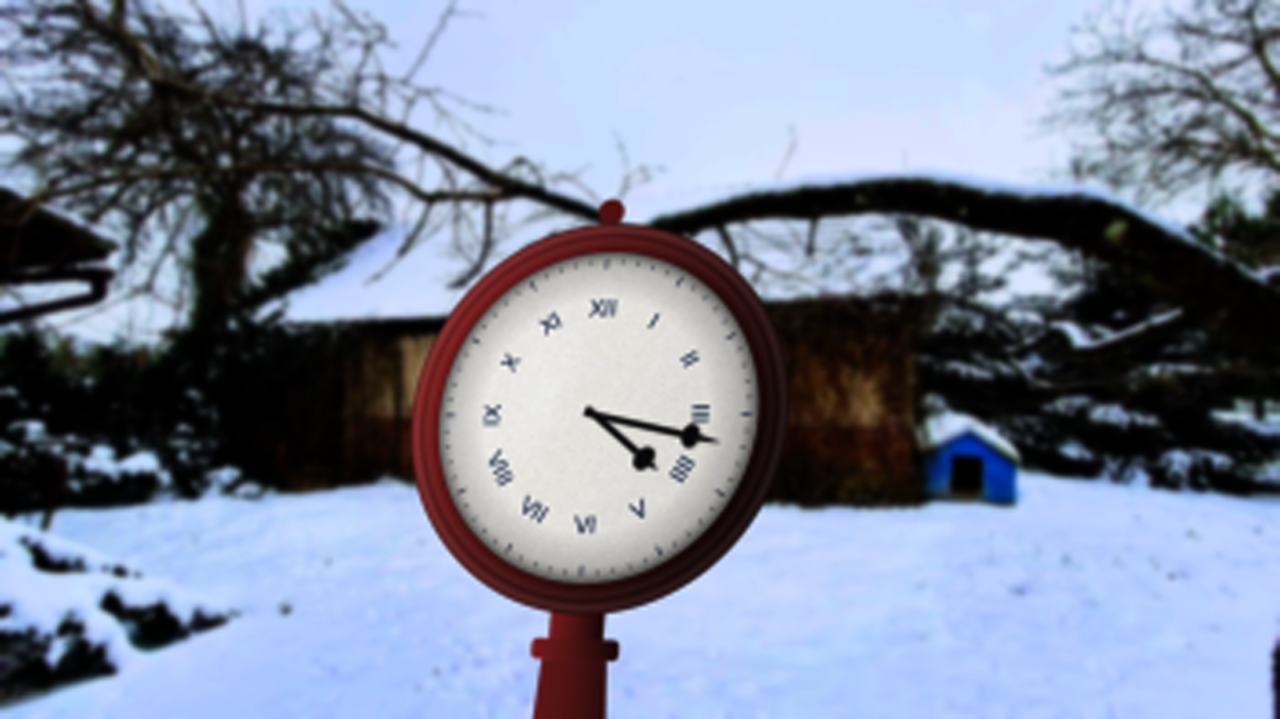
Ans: 4:17
